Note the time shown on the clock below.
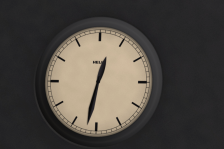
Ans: 12:32
